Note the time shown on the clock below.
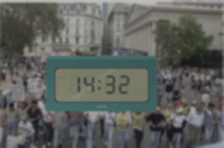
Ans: 14:32
